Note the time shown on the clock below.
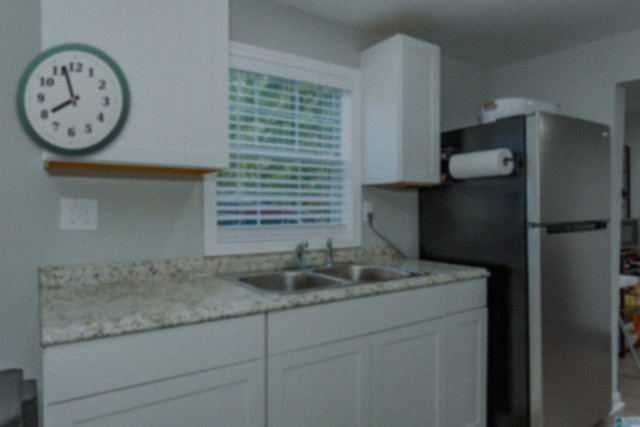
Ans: 7:57
